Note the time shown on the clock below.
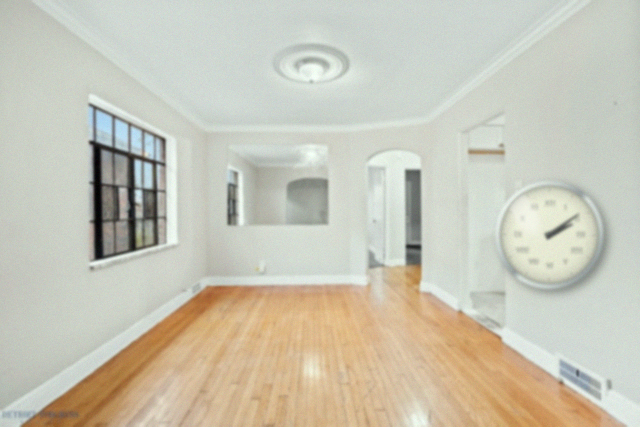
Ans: 2:09
